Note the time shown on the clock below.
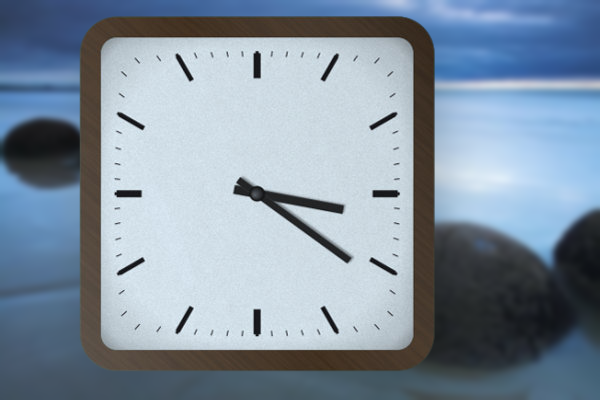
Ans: 3:21
